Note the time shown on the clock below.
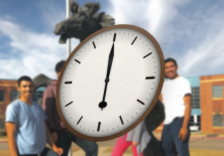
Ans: 6:00
